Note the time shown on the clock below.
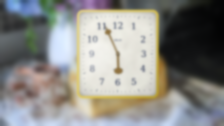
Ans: 5:56
